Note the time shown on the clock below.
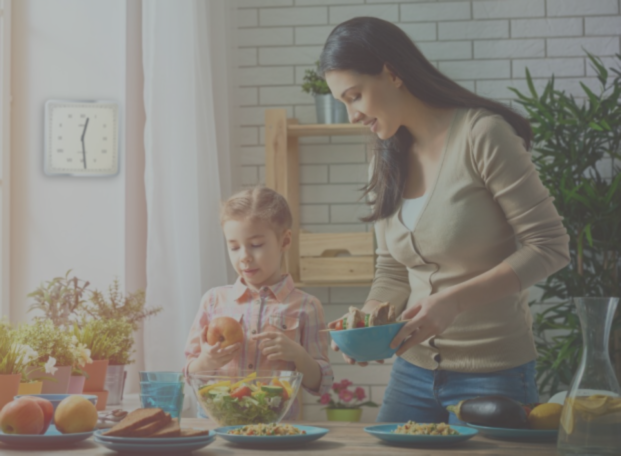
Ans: 12:29
